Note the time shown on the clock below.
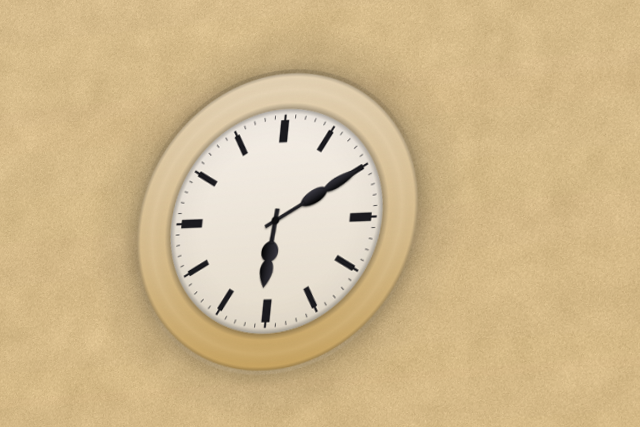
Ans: 6:10
